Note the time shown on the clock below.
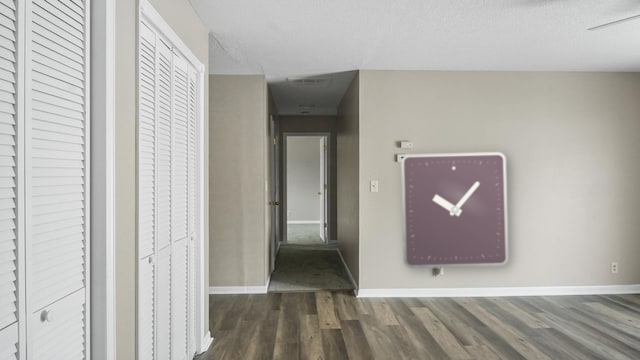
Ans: 10:07
